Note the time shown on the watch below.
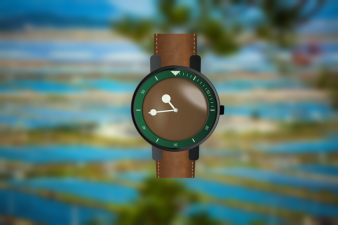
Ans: 10:44
